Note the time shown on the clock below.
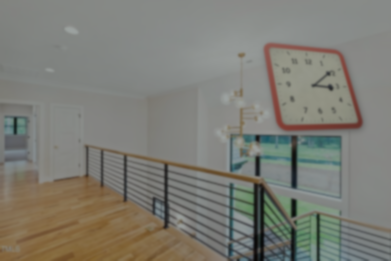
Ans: 3:09
